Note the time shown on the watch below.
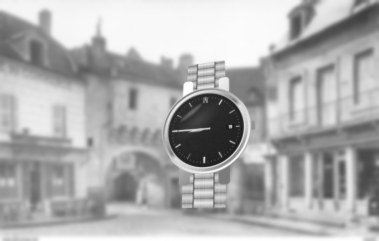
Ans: 8:45
